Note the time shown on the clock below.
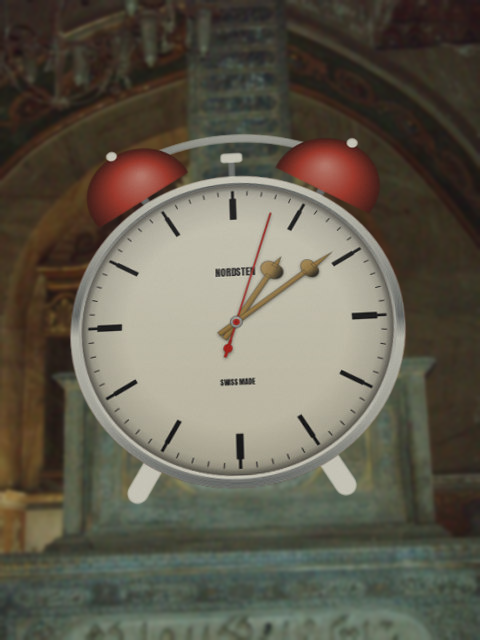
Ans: 1:09:03
